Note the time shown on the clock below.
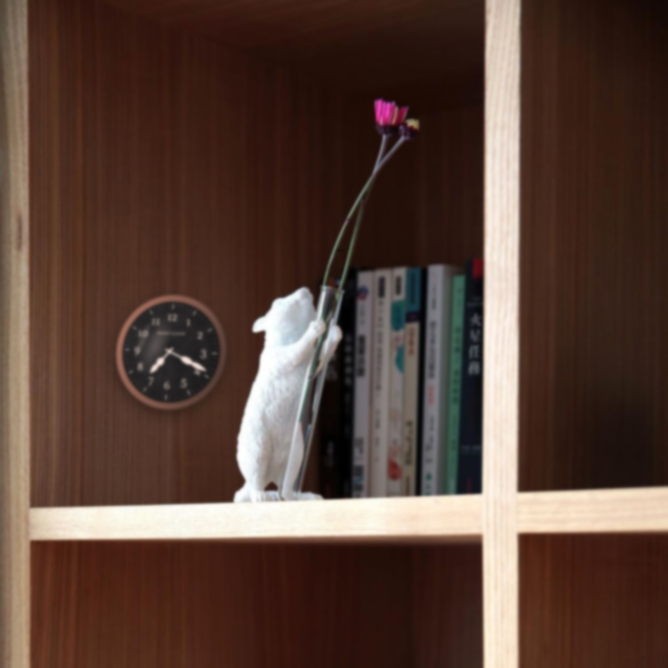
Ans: 7:19
